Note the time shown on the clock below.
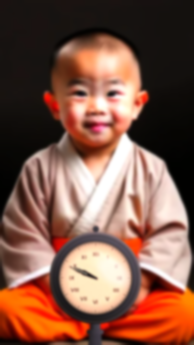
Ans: 9:49
